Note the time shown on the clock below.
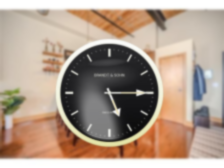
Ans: 5:15
